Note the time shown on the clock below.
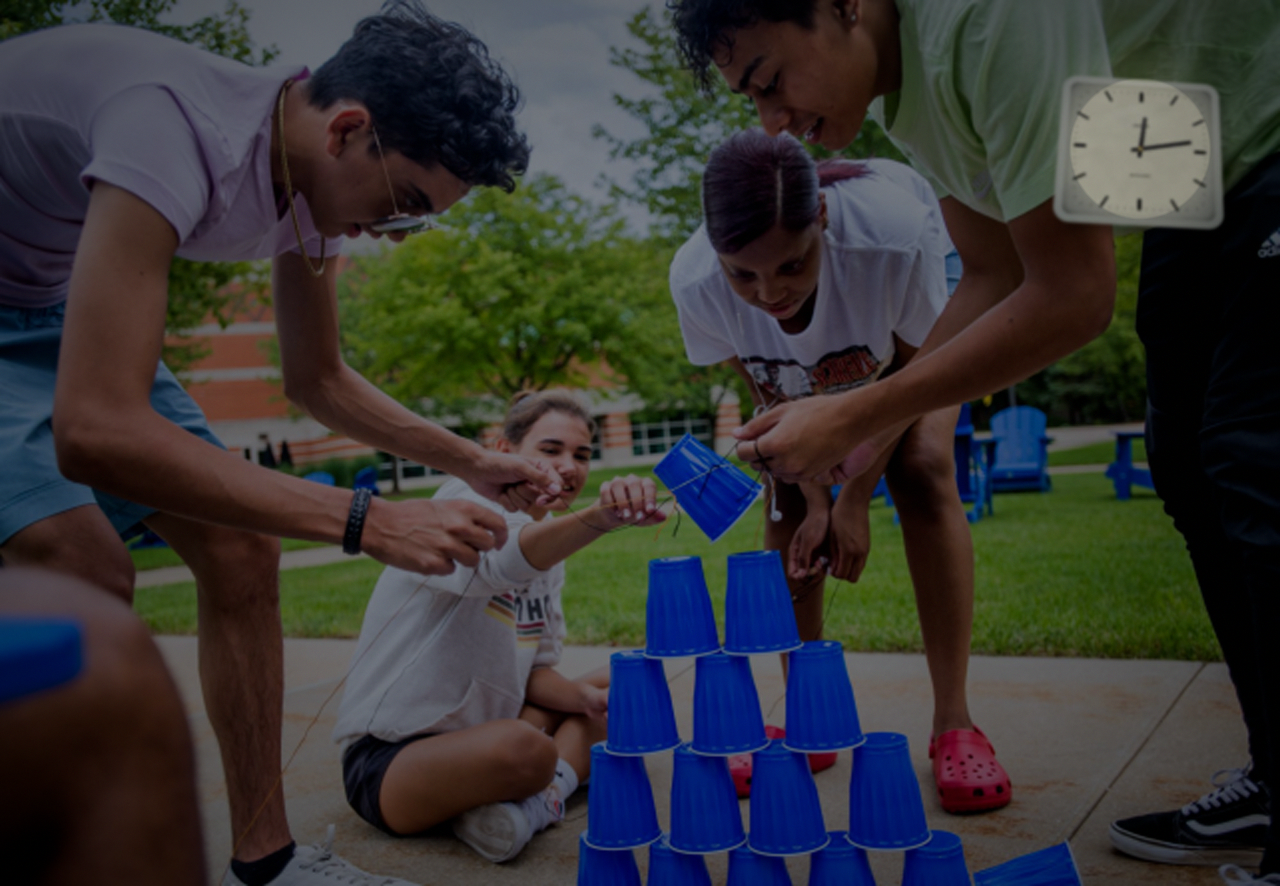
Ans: 12:13
